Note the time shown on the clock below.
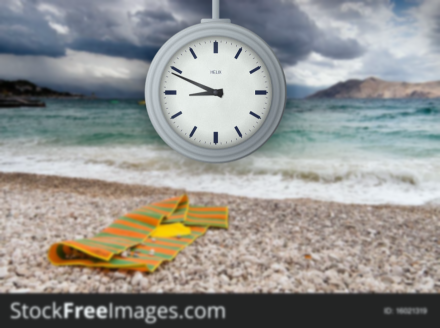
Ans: 8:49
